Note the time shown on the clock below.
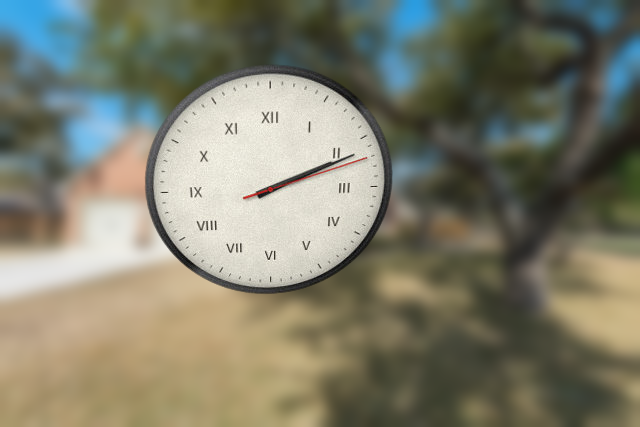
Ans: 2:11:12
